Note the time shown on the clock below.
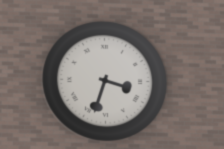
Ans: 3:33
